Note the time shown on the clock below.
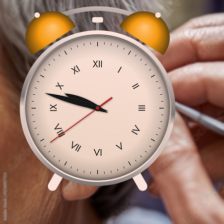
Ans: 9:47:39
